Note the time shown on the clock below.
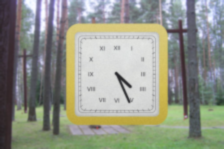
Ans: 4:26
